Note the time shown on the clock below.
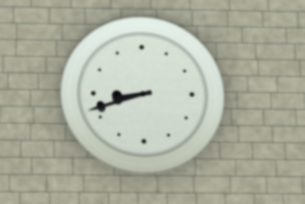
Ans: 8:42
